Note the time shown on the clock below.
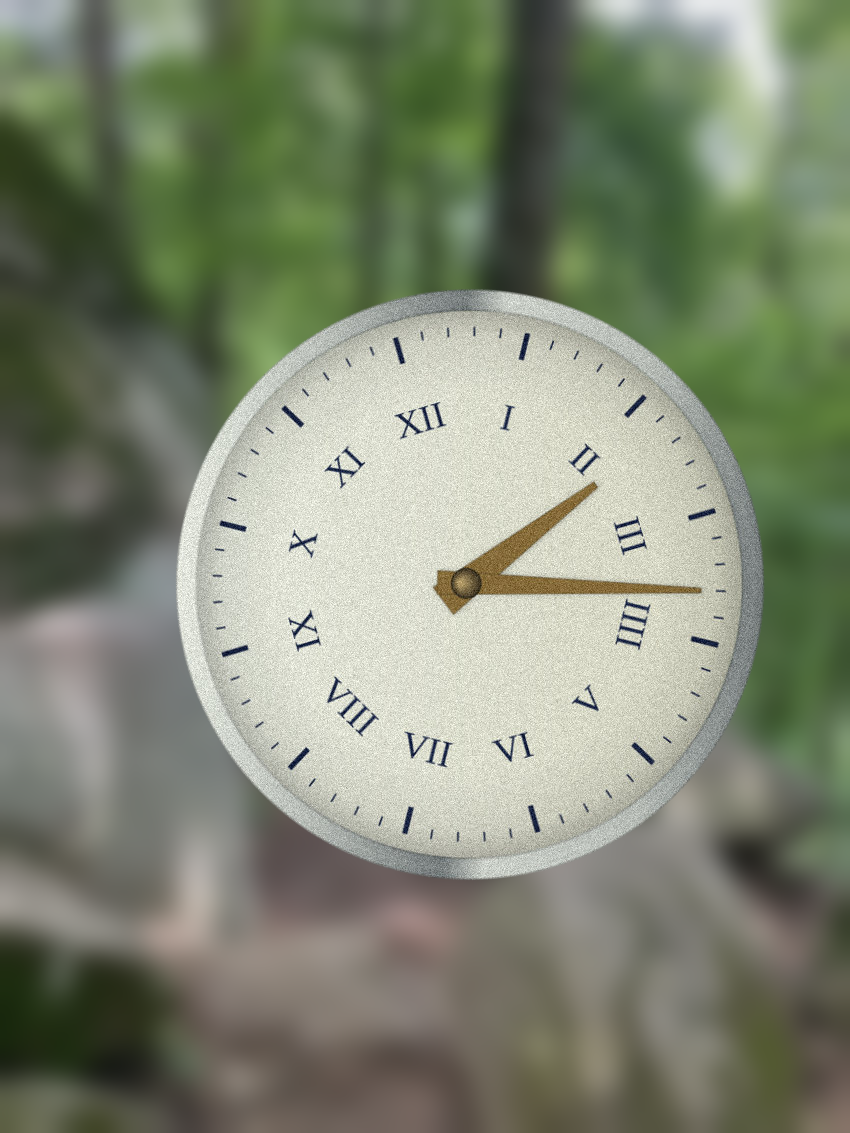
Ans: 2:18
